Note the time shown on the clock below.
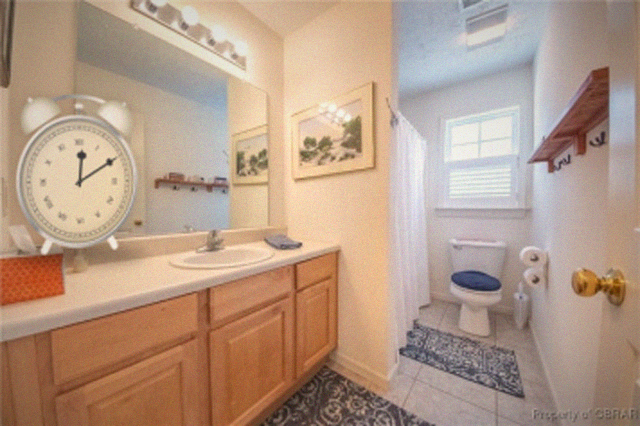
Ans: 12:10
